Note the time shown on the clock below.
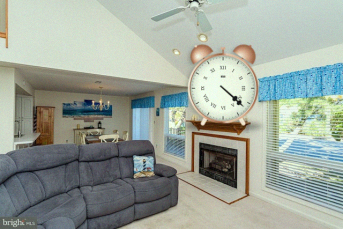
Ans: 4:22
